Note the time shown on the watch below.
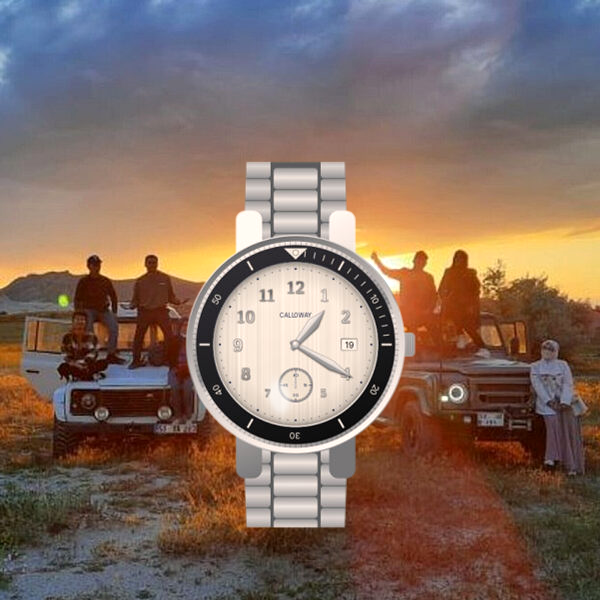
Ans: 1:20
